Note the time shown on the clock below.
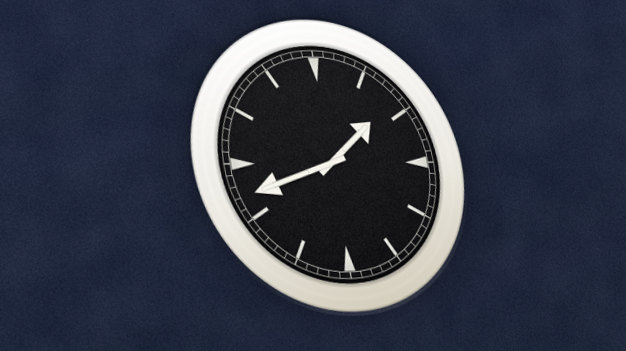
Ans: 1:42
